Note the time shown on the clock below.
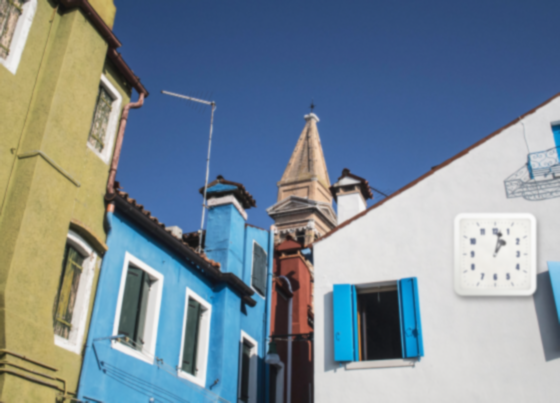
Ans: 1:02
